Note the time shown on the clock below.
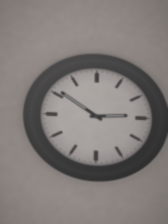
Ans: 2:51
